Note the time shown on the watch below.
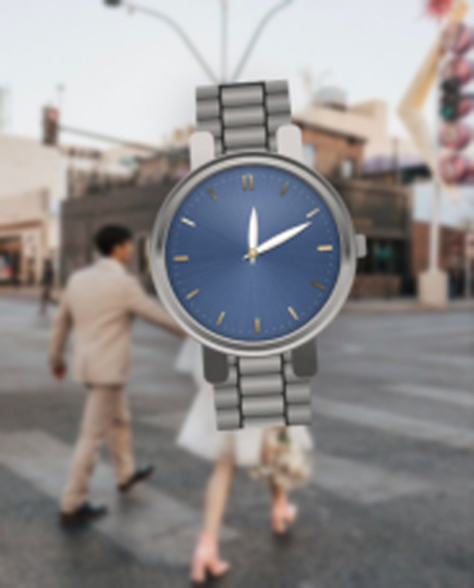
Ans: 12:11
